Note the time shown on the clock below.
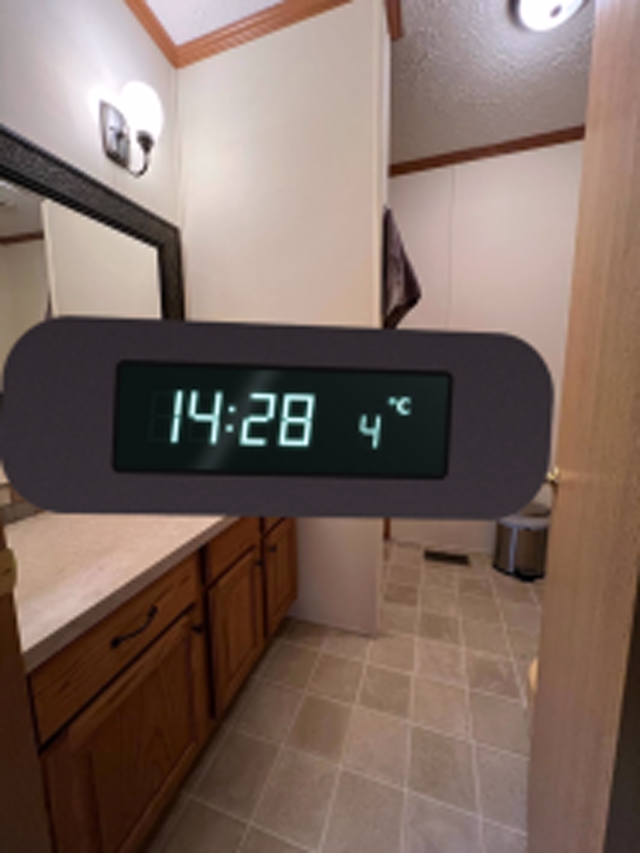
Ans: 14:28
